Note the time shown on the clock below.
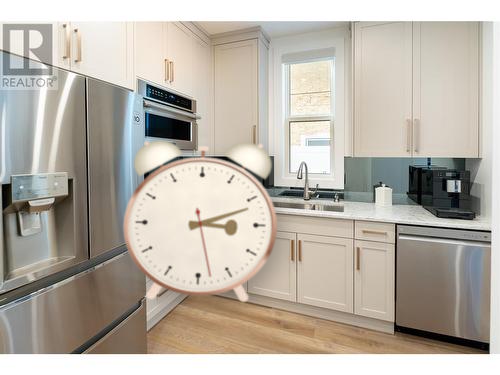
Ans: 3:11:28
